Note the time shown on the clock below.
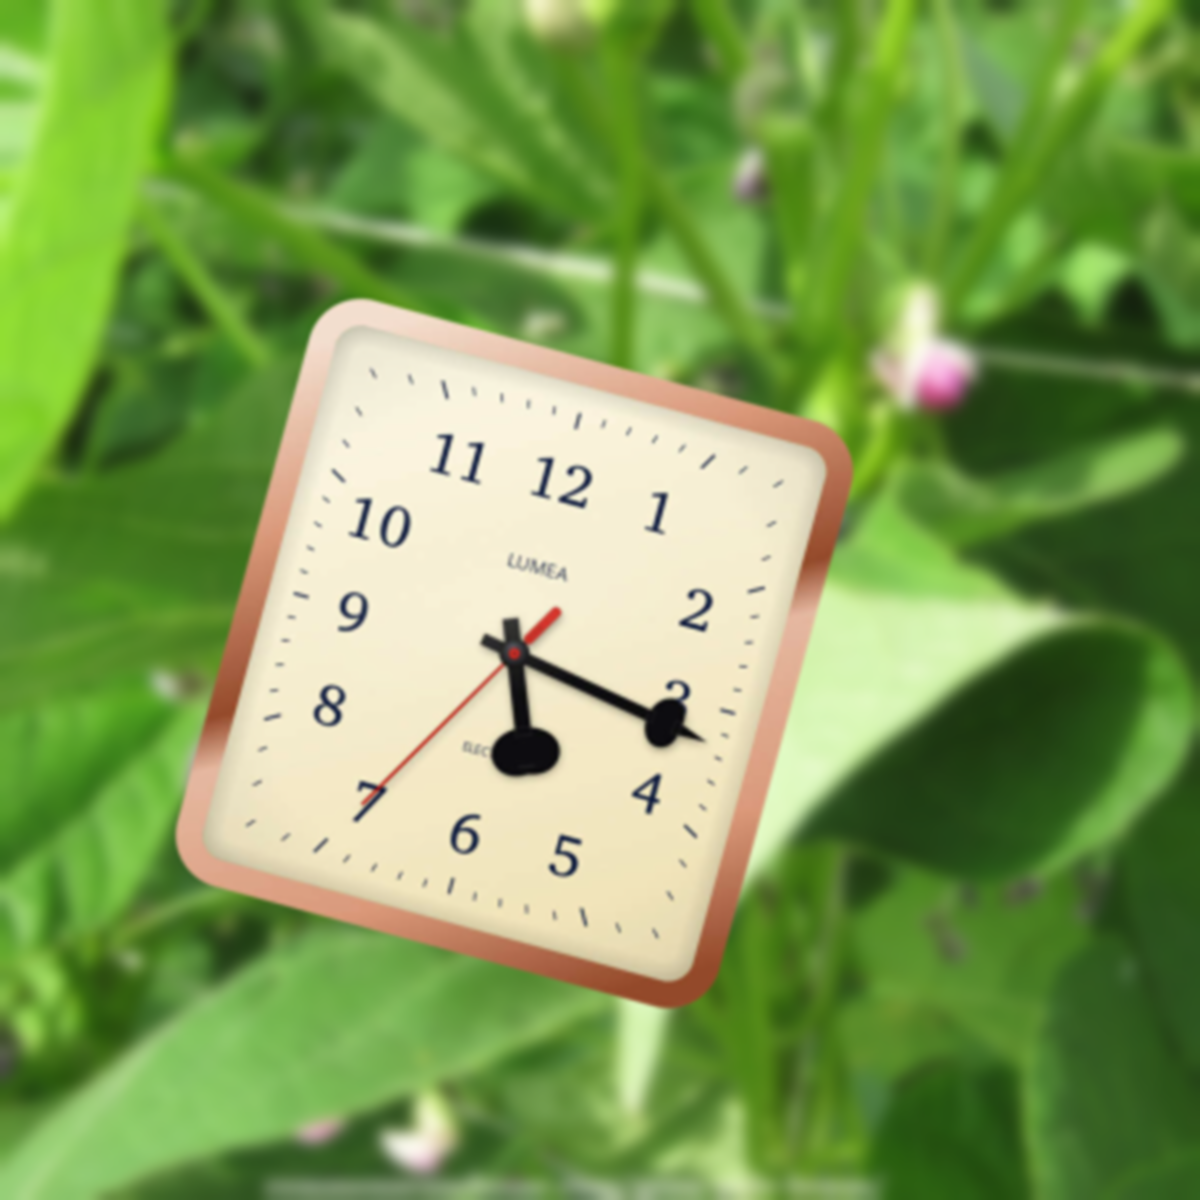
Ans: 5:16:35
